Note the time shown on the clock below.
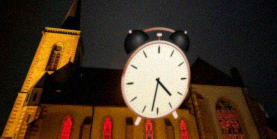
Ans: 4:32
